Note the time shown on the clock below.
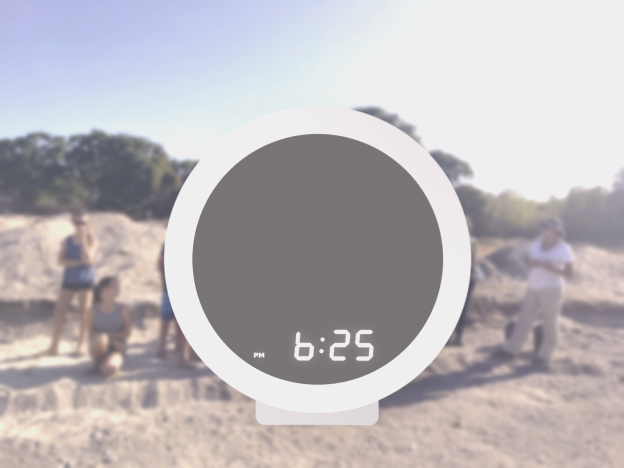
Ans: 6:25
